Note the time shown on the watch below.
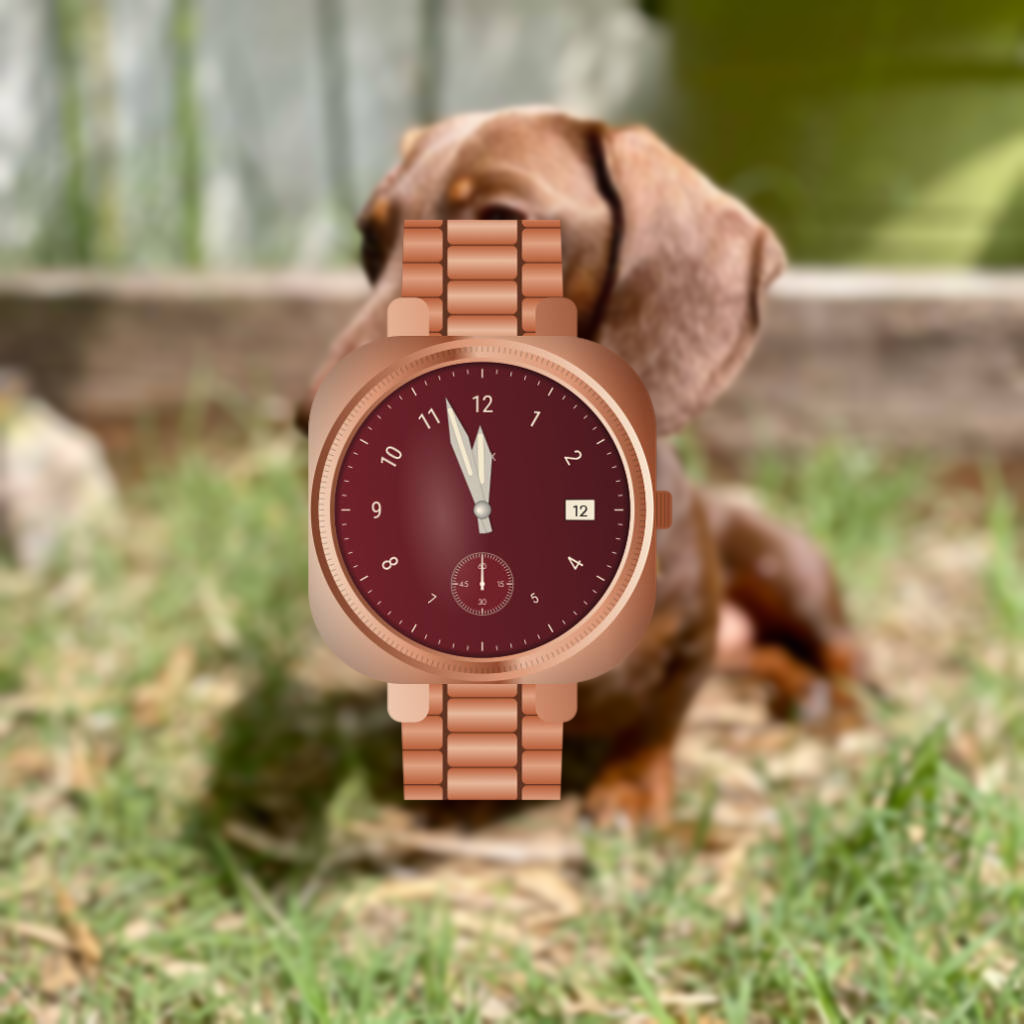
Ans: 11:57
